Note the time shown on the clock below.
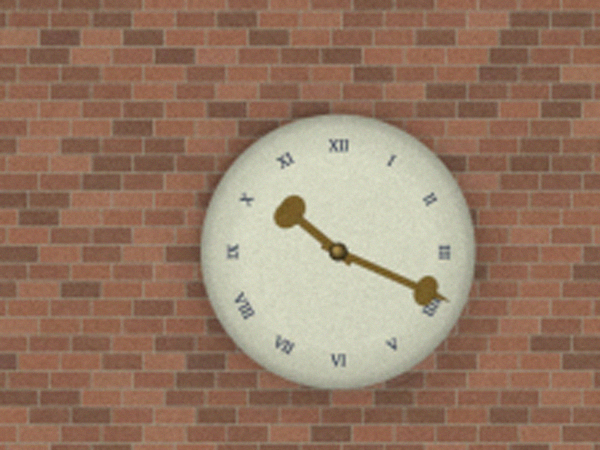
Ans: 10:19
